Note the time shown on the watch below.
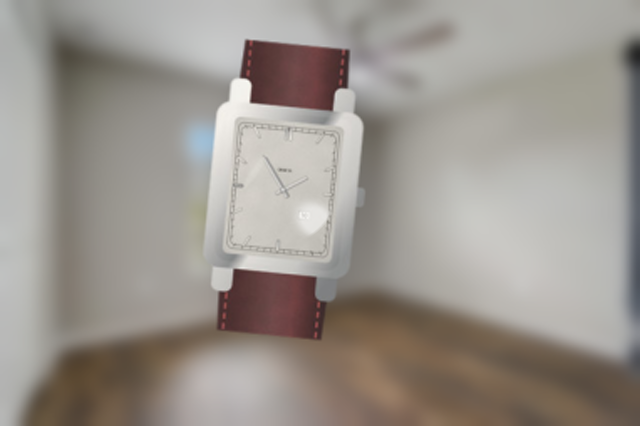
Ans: 1:54
